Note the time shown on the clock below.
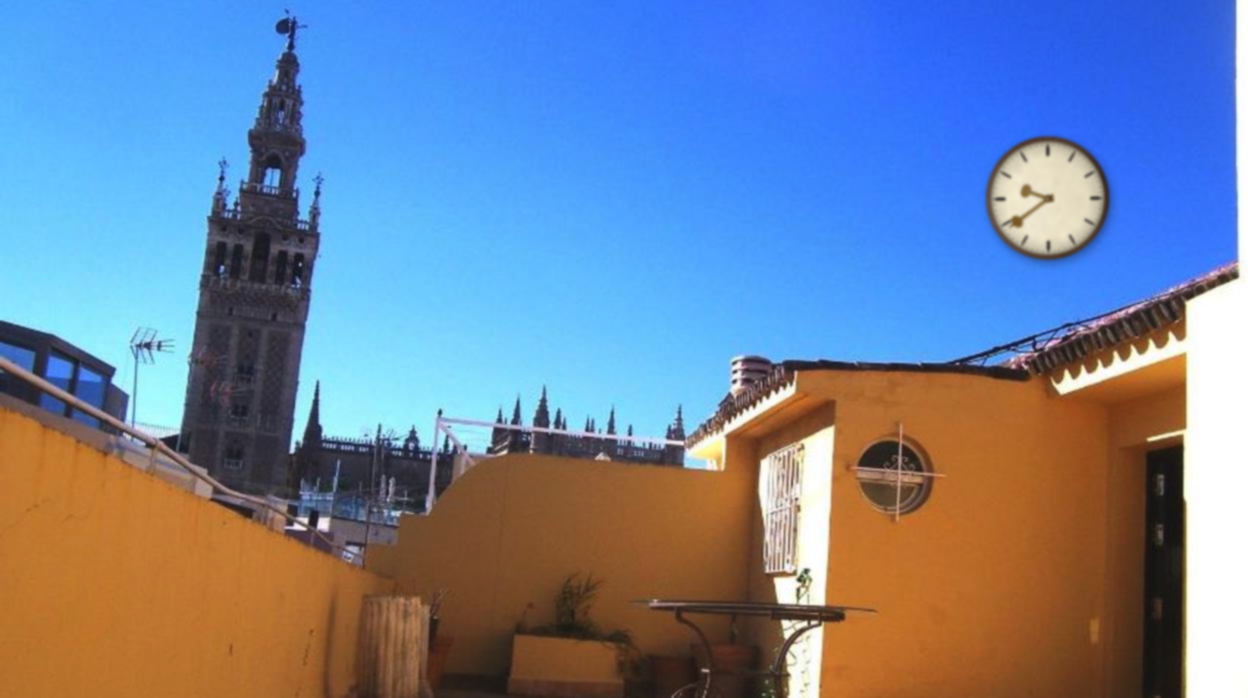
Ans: 9:39
